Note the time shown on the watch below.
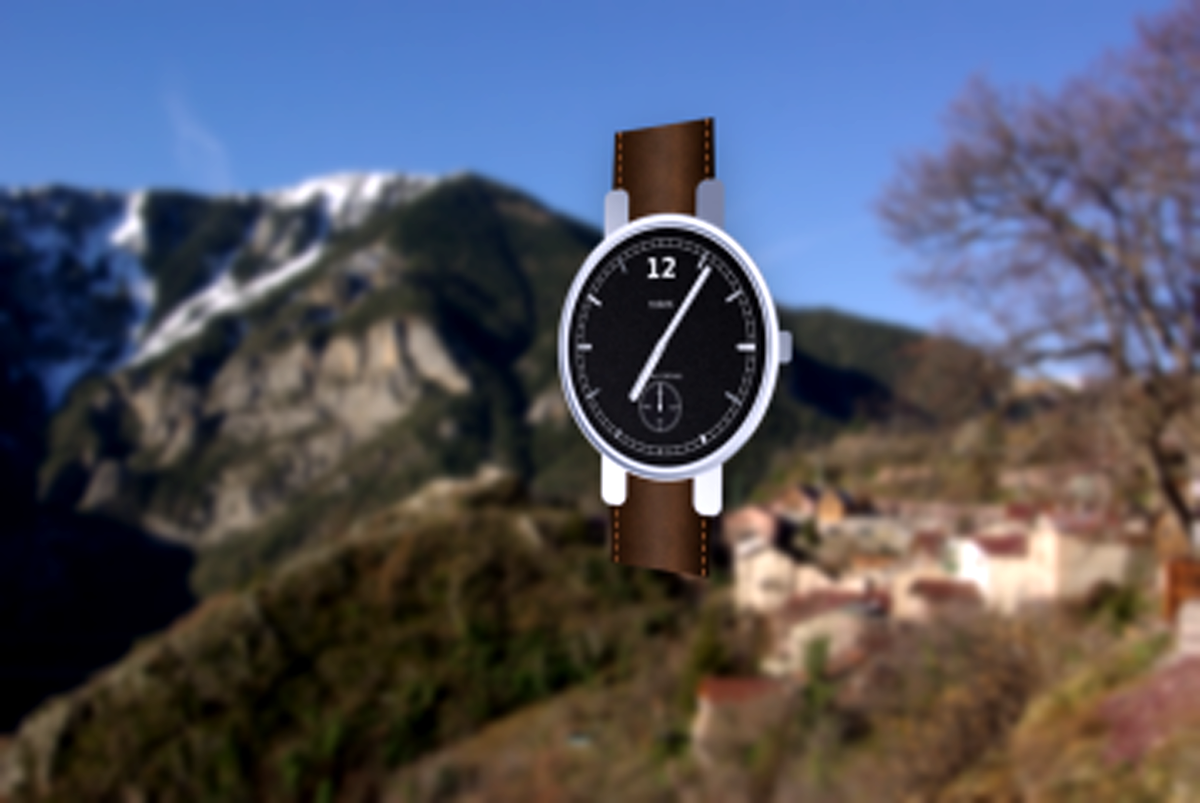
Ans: 7:06
